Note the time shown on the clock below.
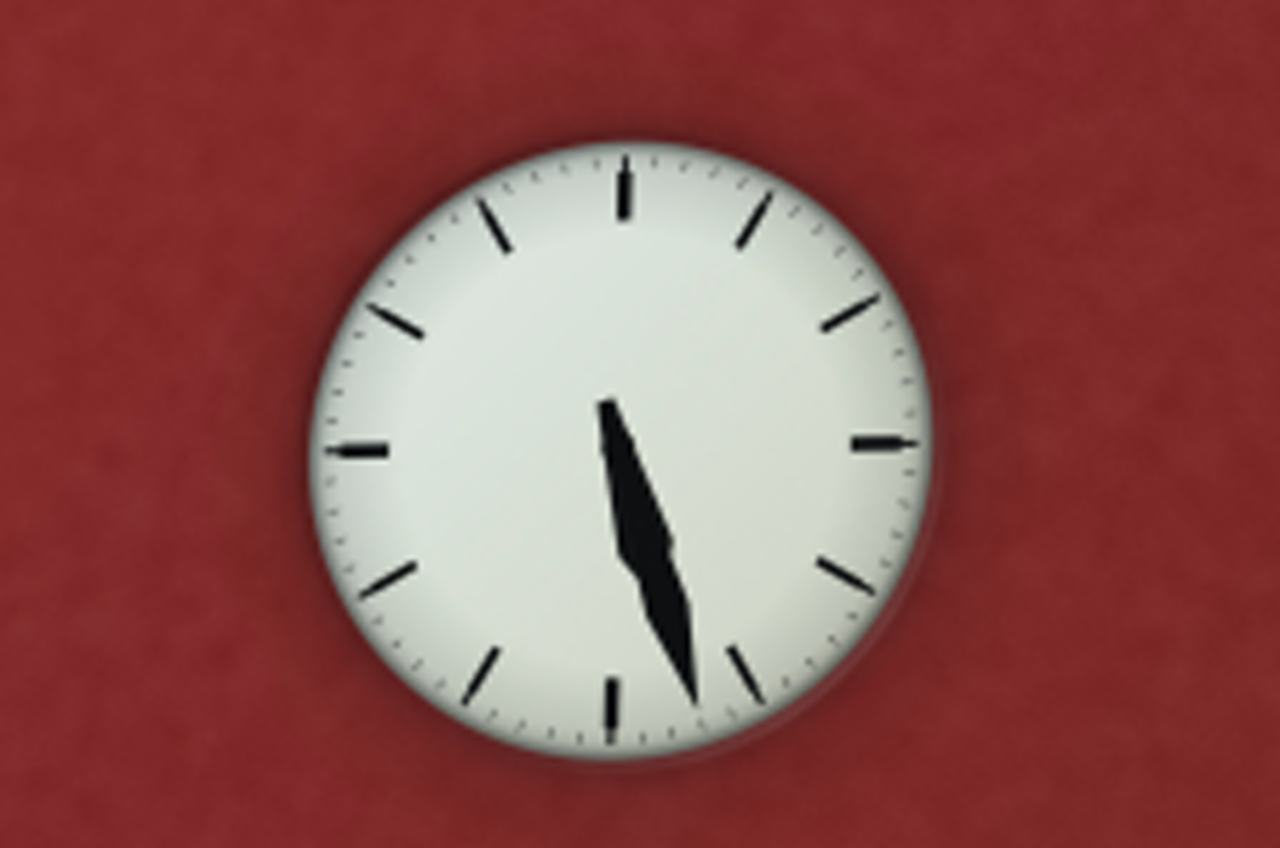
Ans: 5:27
